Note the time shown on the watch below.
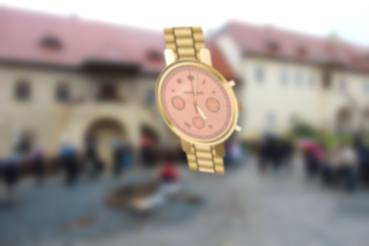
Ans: 5:02
